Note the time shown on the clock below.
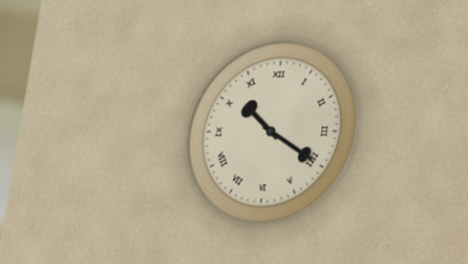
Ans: 10:20
